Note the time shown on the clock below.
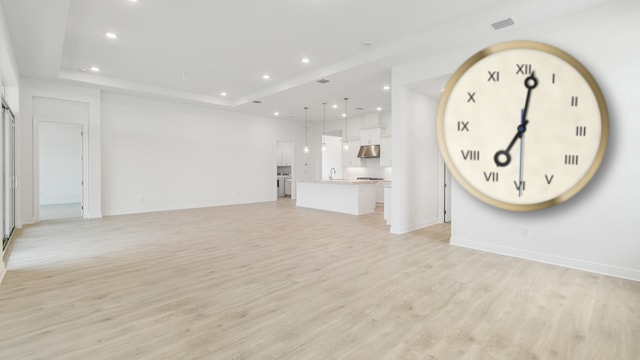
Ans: 7:01:30
